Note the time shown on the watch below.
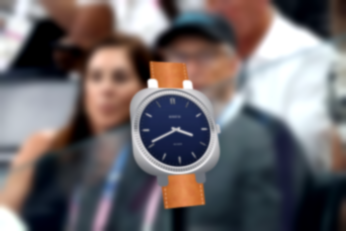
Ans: 3:41
